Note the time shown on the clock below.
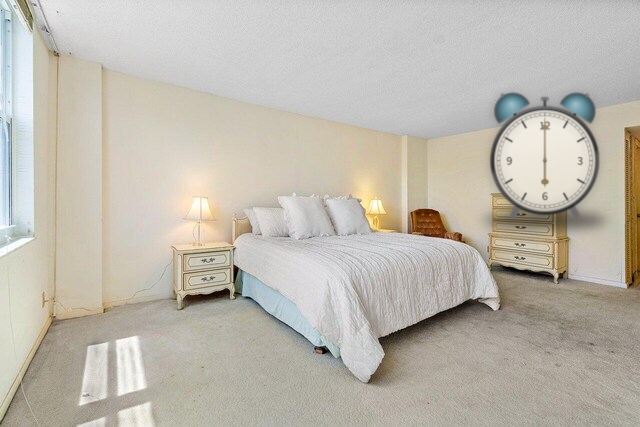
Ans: 6:00
